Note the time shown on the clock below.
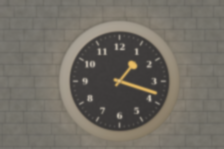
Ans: 1:18
